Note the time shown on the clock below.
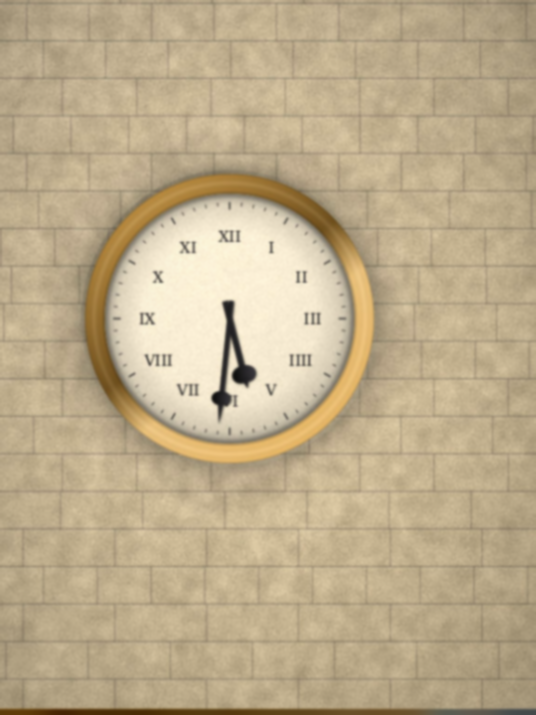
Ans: 5:31
